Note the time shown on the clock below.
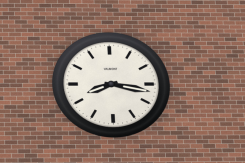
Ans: 8:17
